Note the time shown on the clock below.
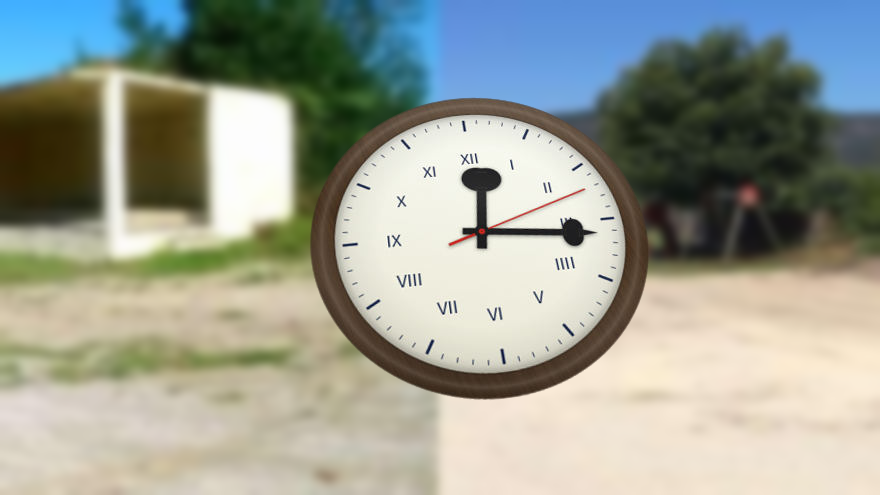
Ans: 12:16:12
